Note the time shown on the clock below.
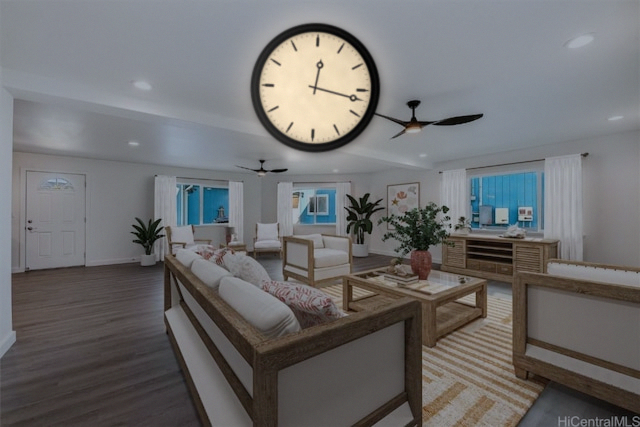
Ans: 12:17
